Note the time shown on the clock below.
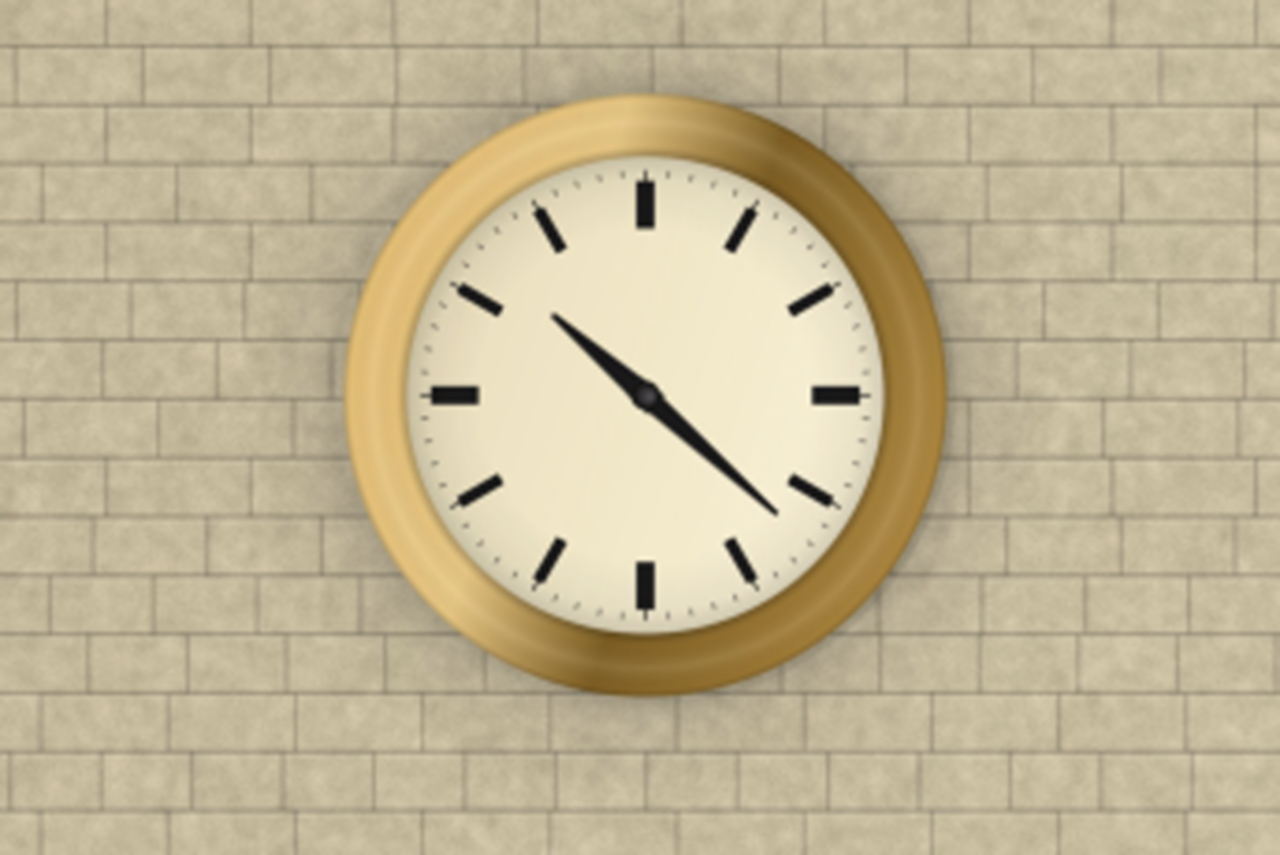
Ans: 10:22
